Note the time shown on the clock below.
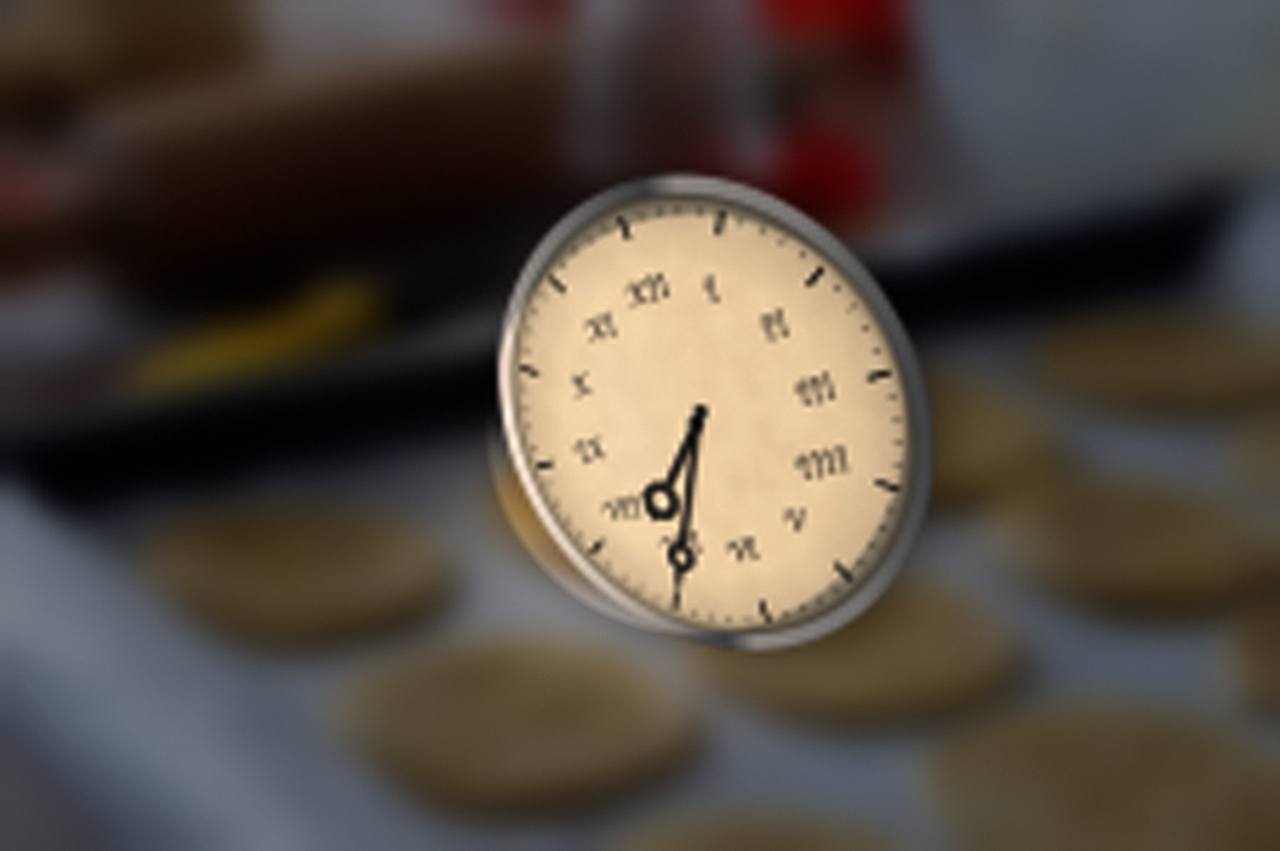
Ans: 7:35
